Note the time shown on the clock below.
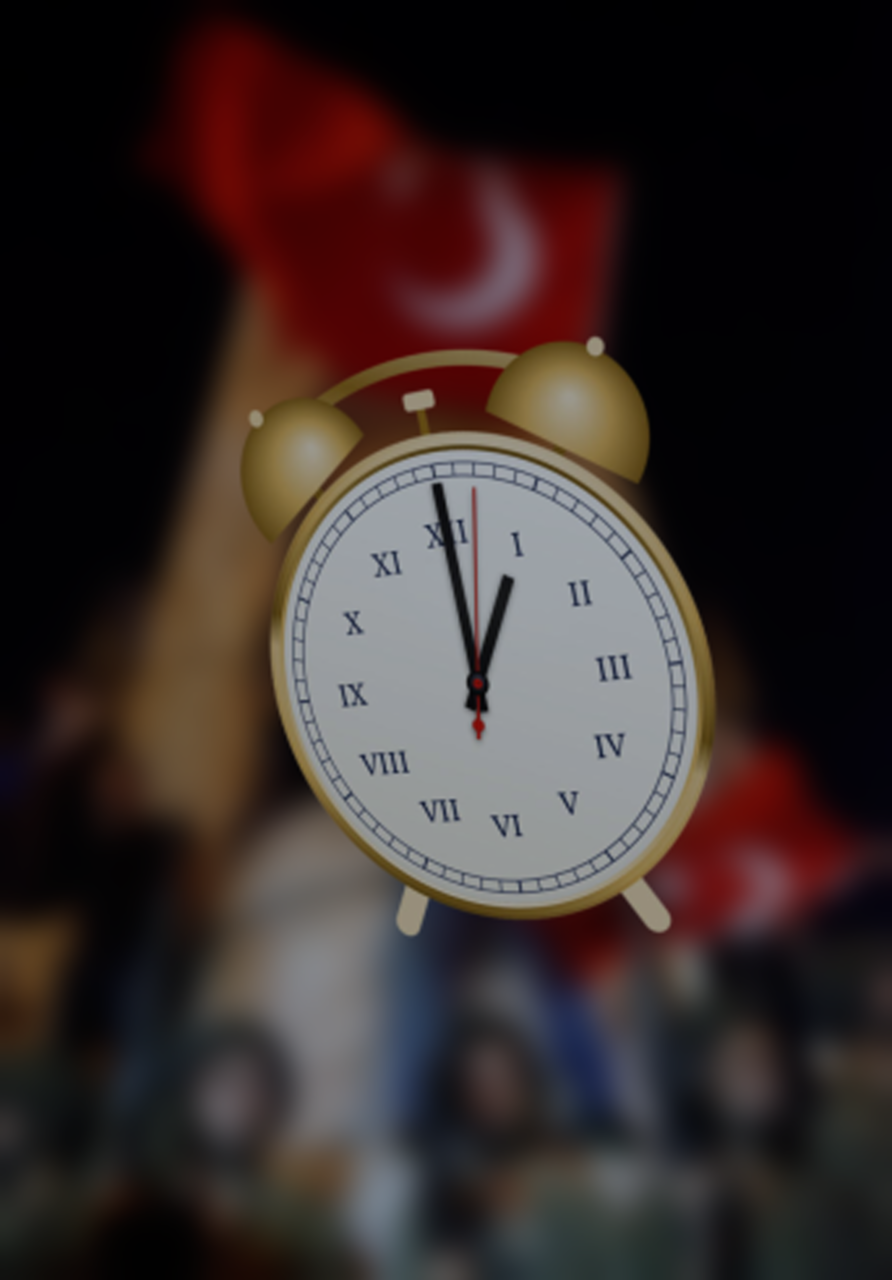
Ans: 1:00:02
